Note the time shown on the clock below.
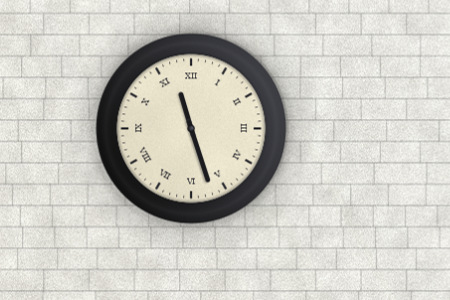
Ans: 11:27
